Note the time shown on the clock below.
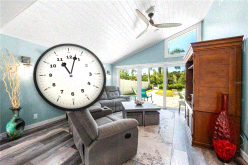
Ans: 11:03
